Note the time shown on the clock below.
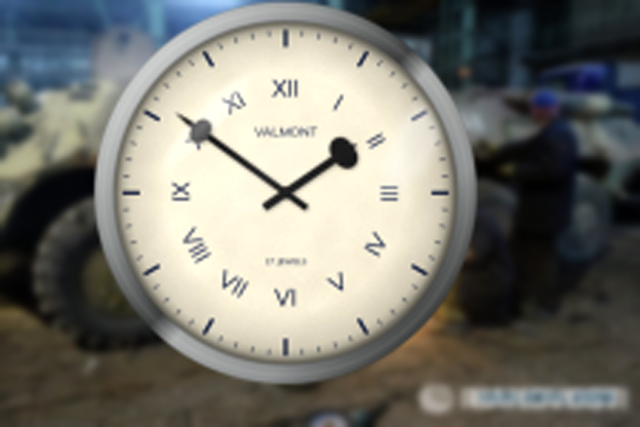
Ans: 1:51
